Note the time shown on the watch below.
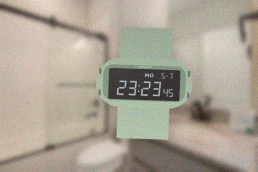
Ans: 23:23:45
